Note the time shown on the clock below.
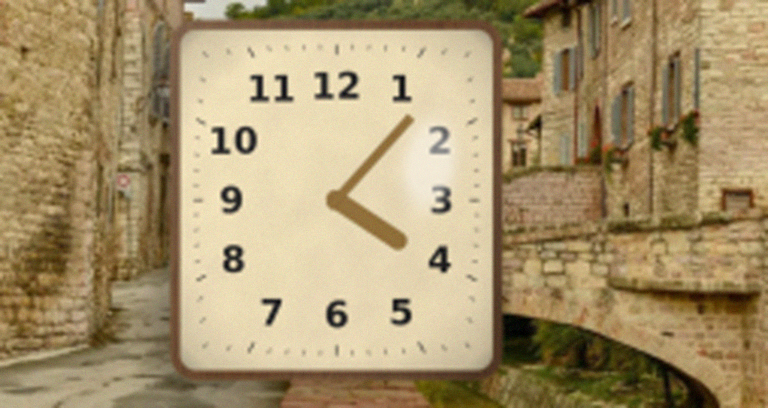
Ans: 4:07
